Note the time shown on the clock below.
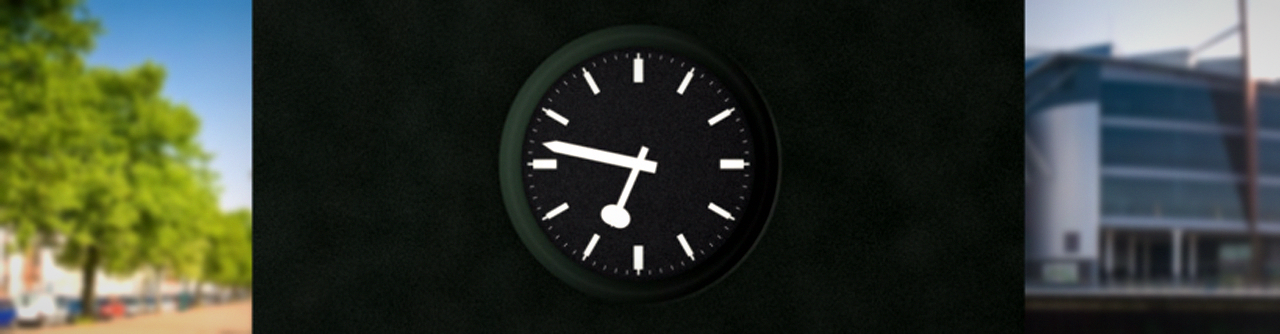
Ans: 6:47
